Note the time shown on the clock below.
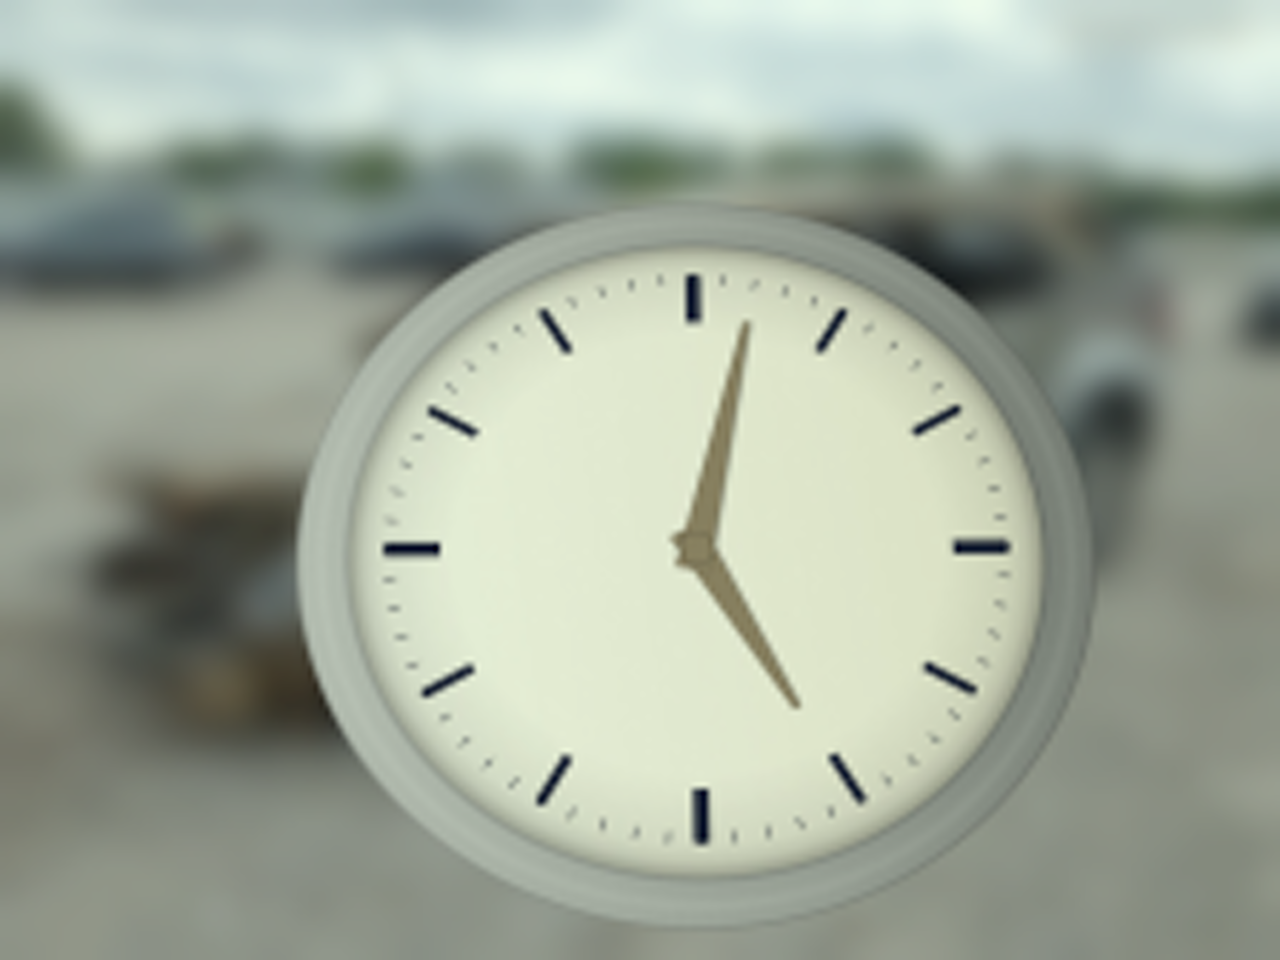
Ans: 5:02
